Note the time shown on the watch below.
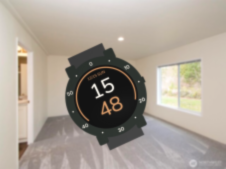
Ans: 15:48
